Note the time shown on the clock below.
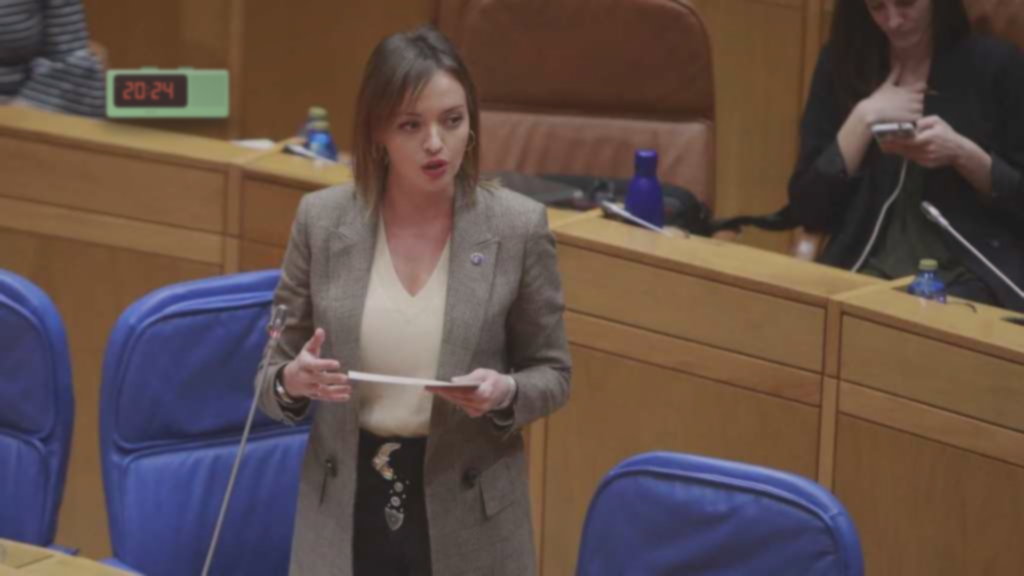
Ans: 20:24
